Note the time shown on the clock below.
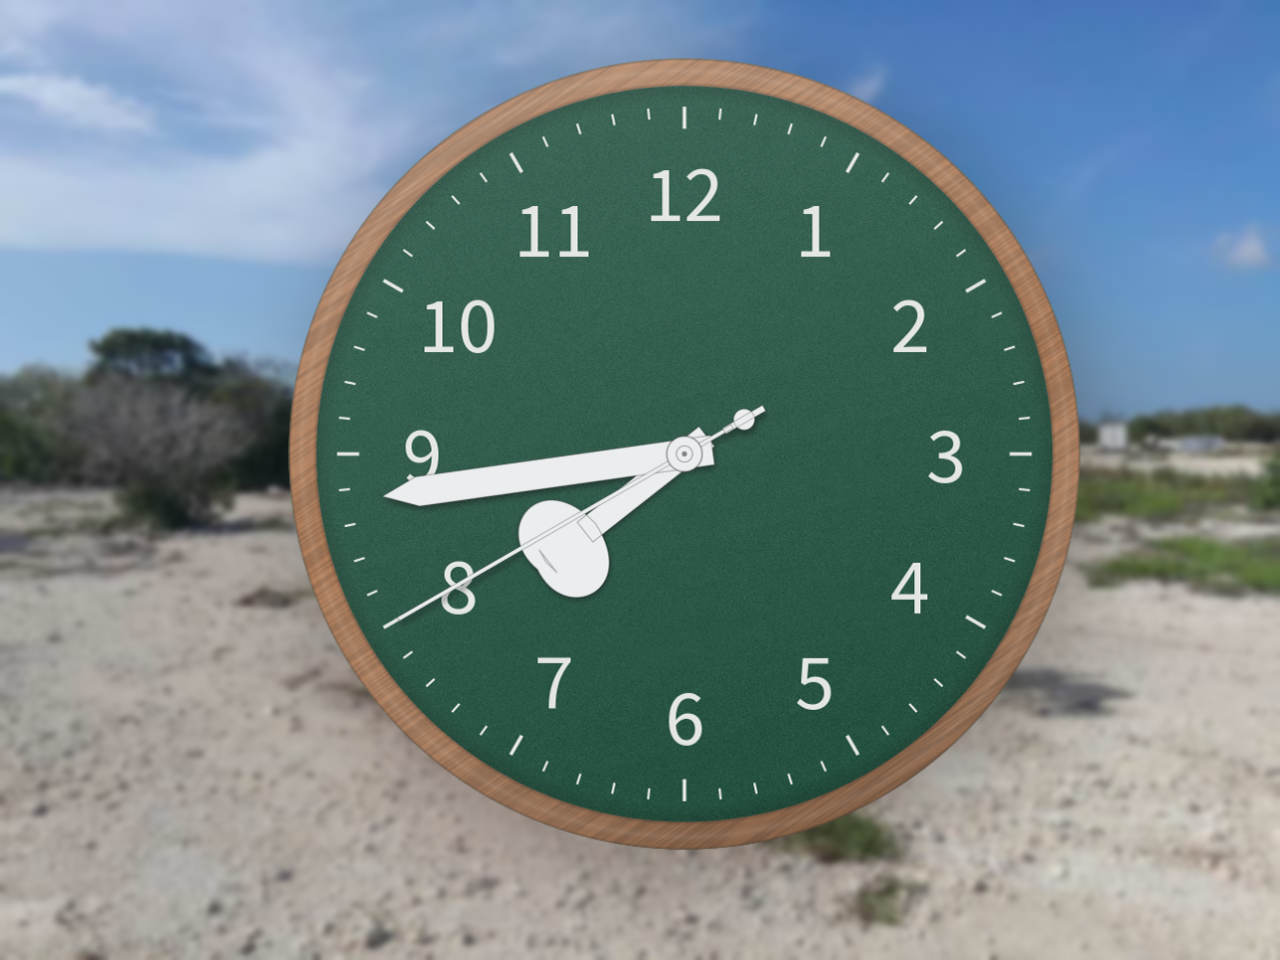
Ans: 7:43:40
